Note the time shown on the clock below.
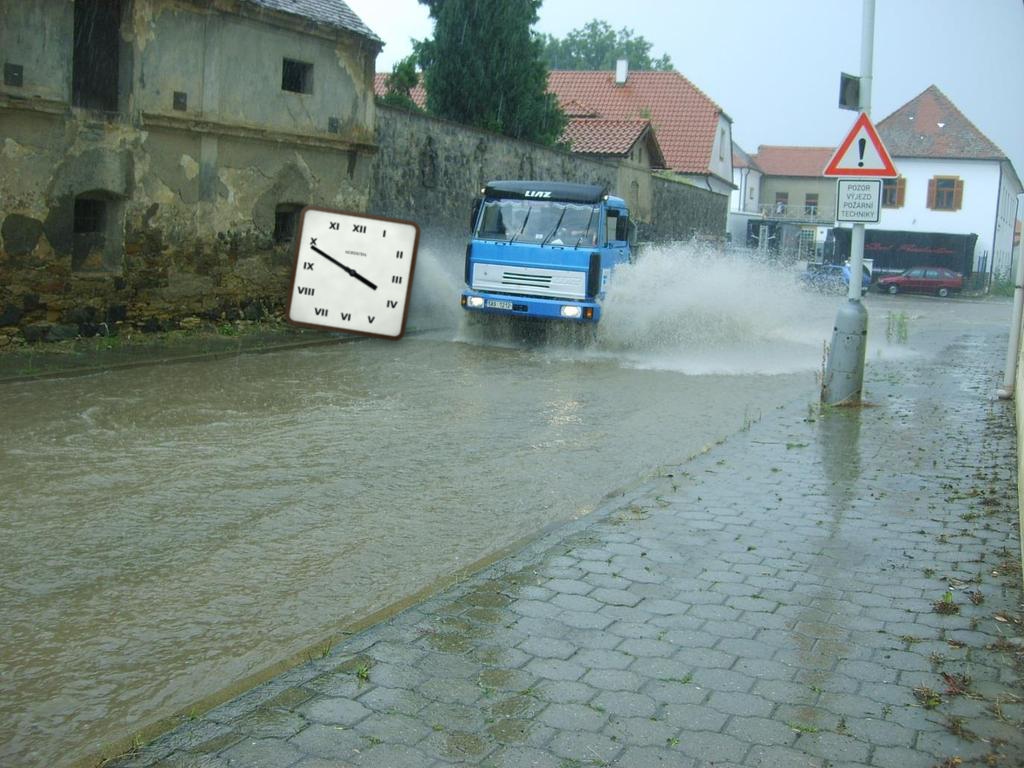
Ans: 3:49
